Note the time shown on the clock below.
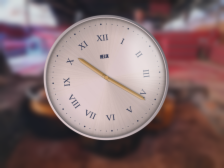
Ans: 10:21
